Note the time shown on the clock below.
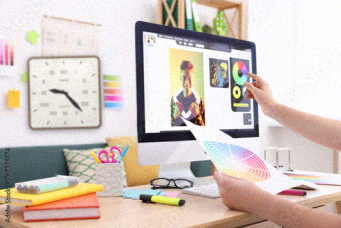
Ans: 9:23
